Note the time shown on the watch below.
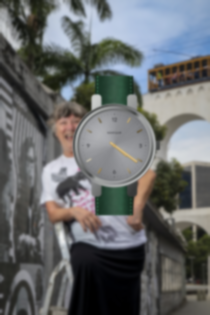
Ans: 4:21
